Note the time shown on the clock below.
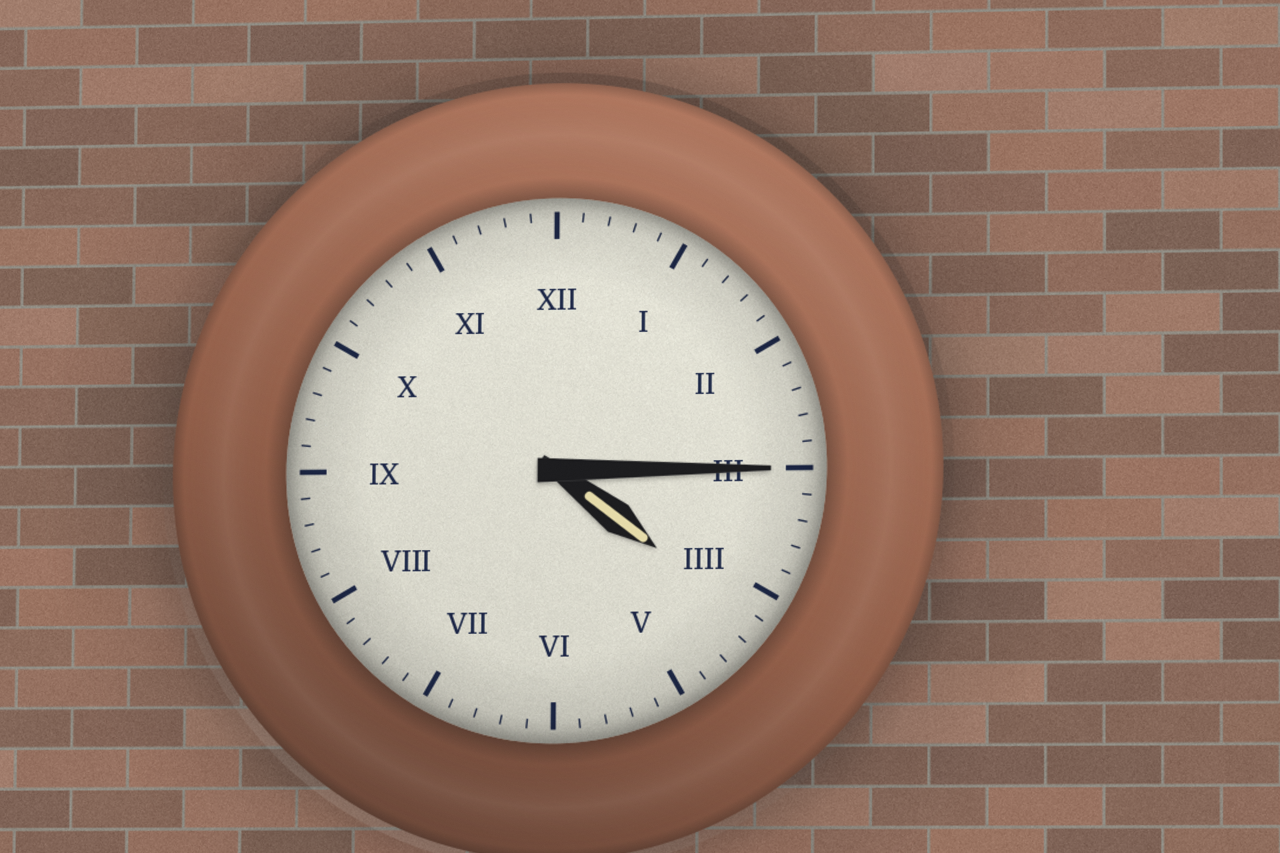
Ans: 4:15
